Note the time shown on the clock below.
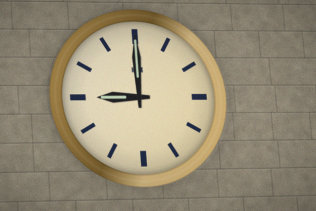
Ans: 9:00
